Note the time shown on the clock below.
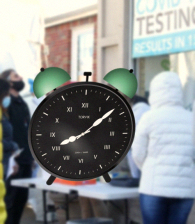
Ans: 8:08
